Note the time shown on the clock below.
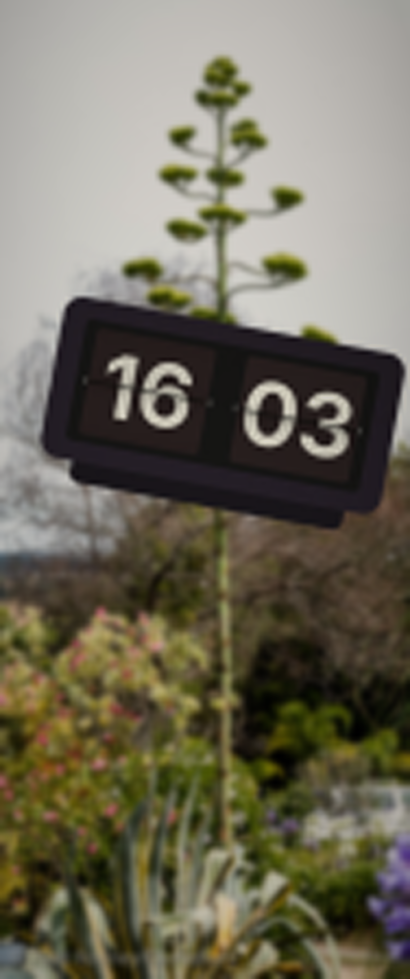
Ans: 16:03
